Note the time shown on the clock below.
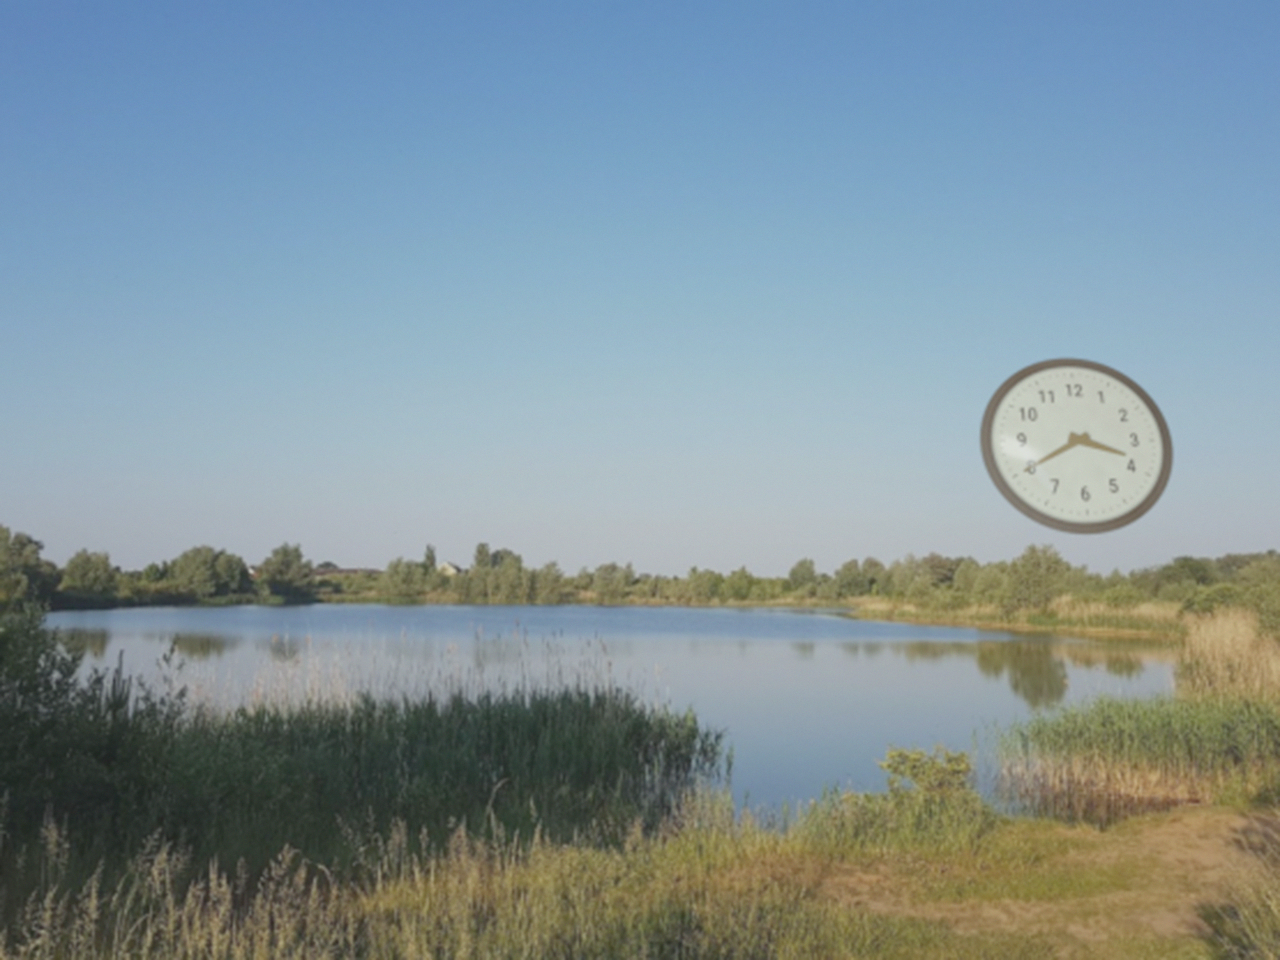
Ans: 3:40
